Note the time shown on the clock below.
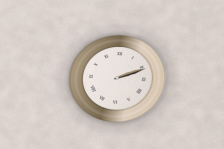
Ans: 2:11
